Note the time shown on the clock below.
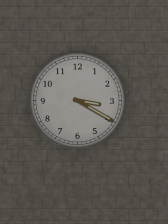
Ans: 3:20
